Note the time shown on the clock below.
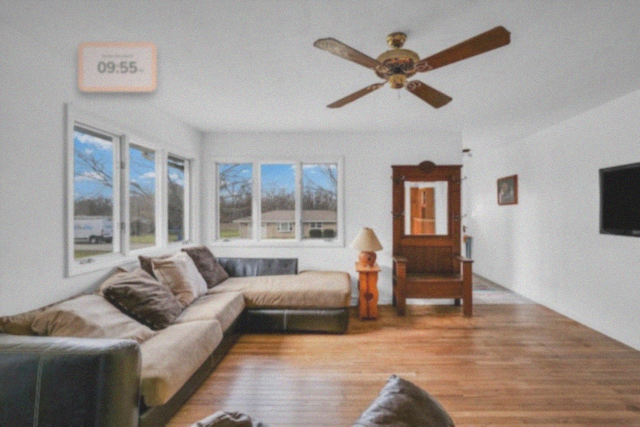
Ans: 9:55
